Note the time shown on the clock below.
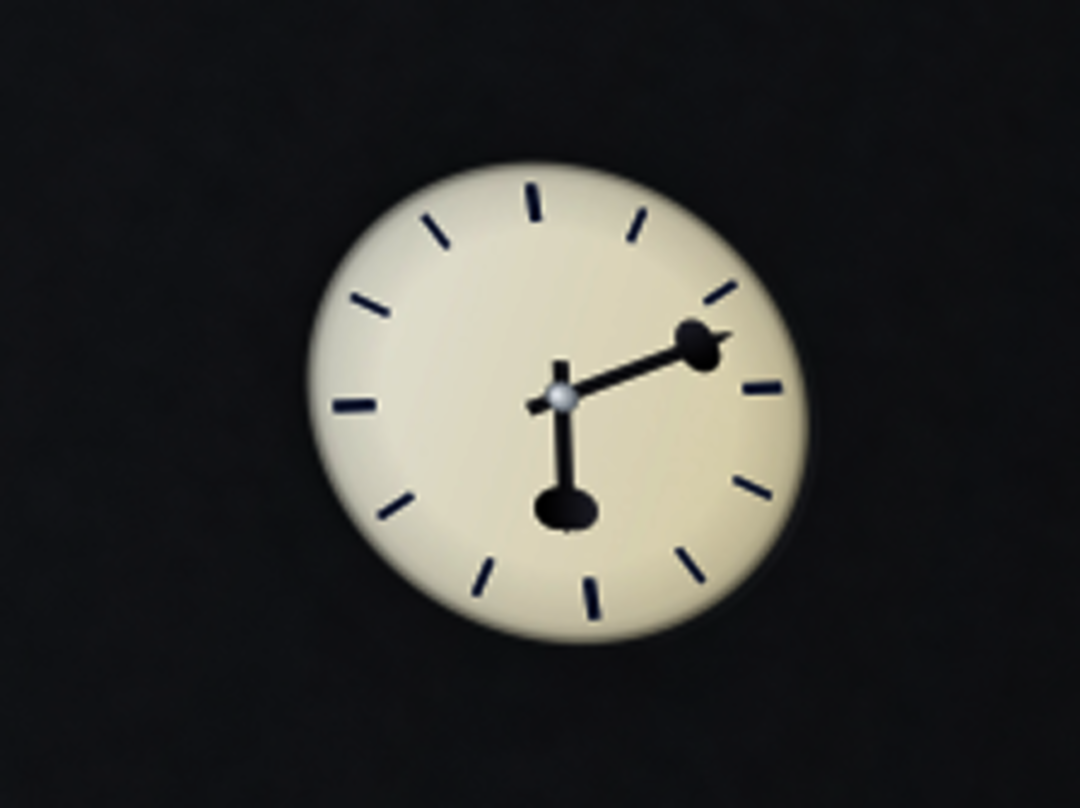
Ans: 6:12
